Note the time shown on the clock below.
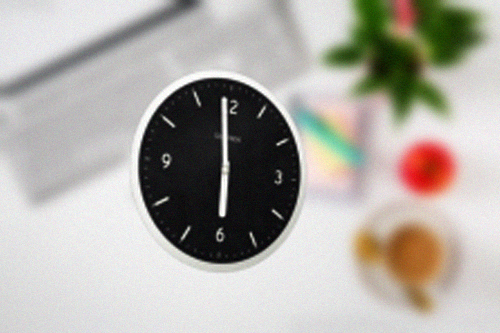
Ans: 5:59
